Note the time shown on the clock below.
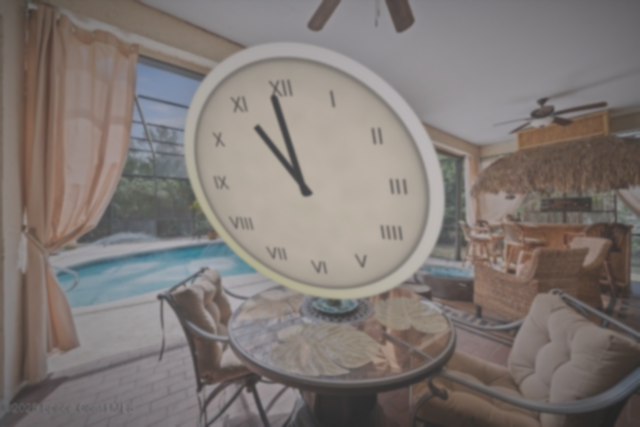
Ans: 10:59
